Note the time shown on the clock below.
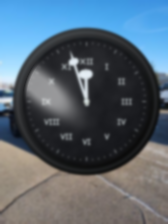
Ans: 11:57
